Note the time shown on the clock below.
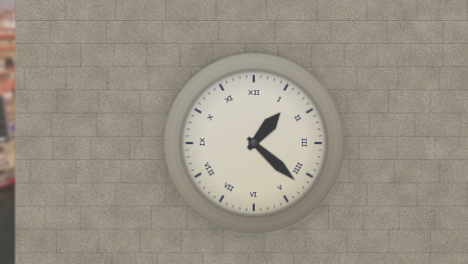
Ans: 1:22
